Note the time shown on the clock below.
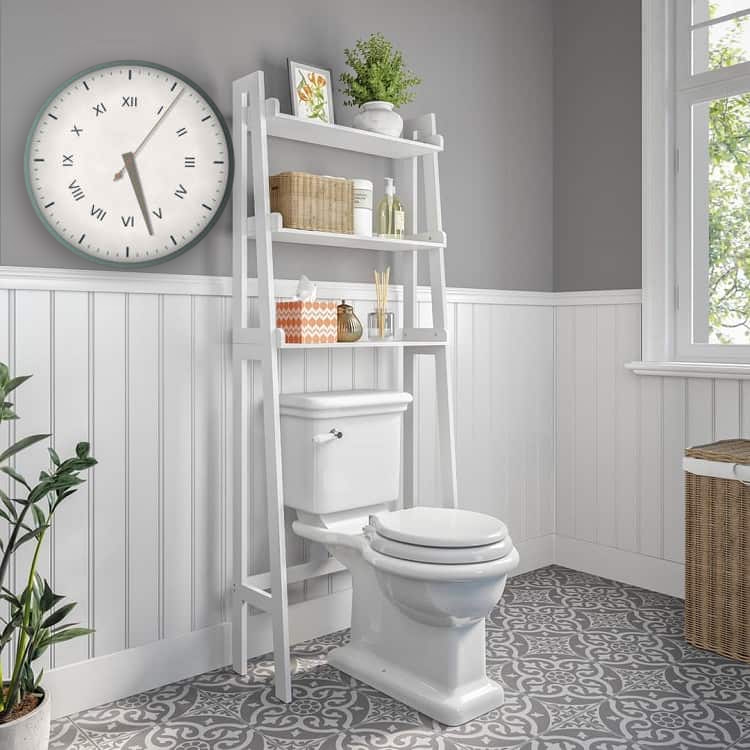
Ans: 5:27:06
